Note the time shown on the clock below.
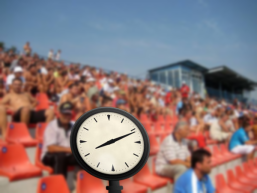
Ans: 8:11
